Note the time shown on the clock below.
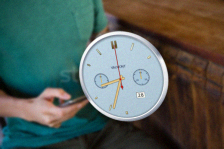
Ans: 8:34
